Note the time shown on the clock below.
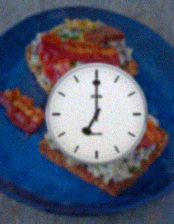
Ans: 7:00
